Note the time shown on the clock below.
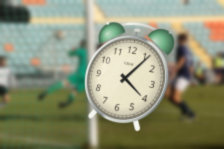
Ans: 4:06
